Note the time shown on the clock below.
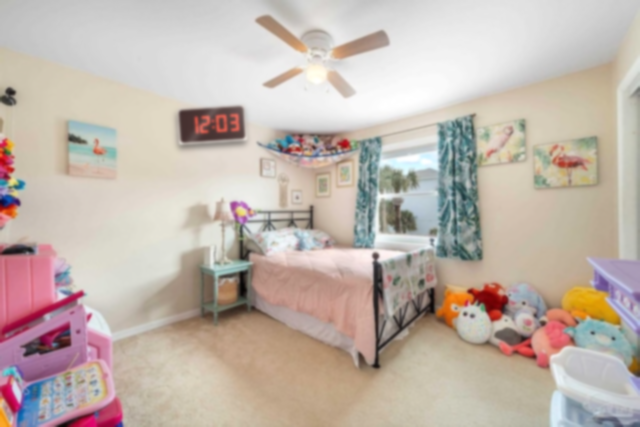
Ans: 12:03
